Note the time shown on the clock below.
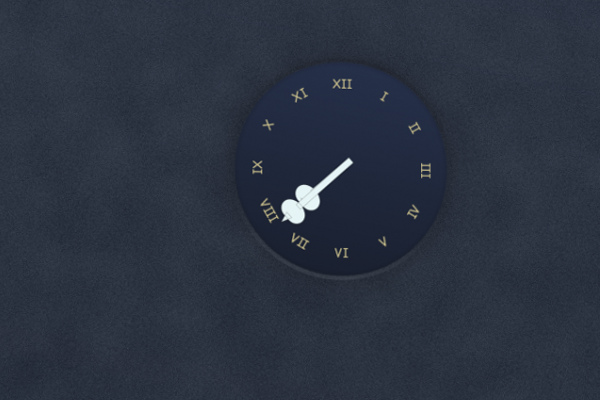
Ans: 7:38
